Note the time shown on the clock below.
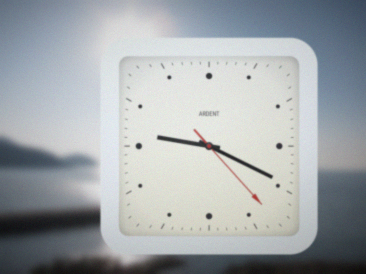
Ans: 9:19:23
